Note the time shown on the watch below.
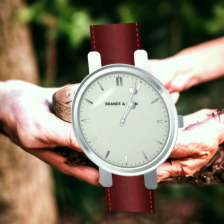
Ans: 1:04
